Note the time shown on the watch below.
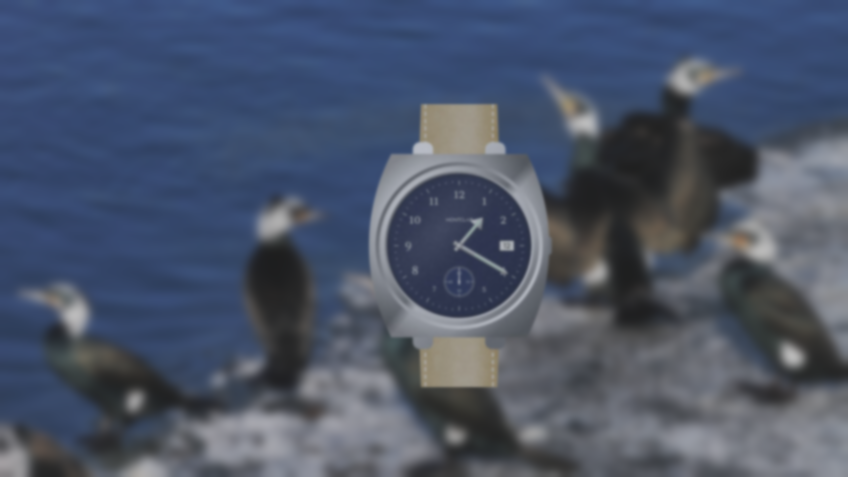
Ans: 1:20
